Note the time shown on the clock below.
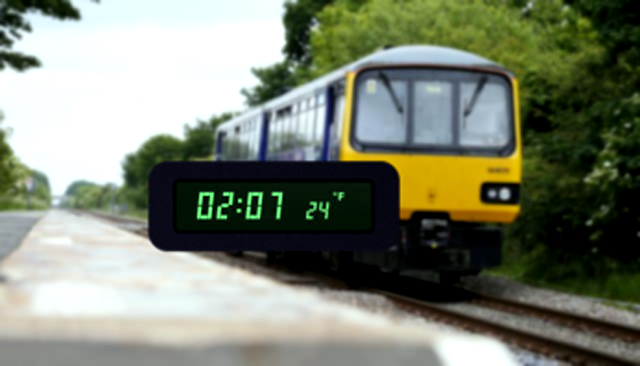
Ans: 2:07
